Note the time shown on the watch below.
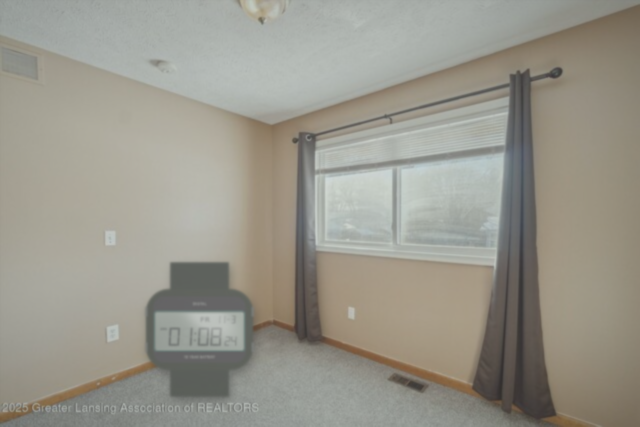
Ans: 1:08
